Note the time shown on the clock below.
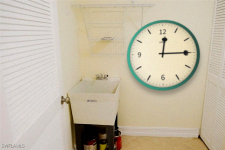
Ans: 12:15
